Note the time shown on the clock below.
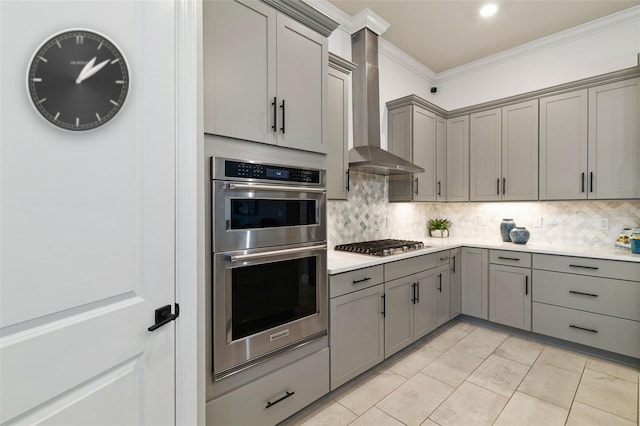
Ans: 1:09
